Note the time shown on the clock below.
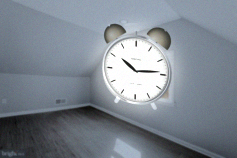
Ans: 10:14
